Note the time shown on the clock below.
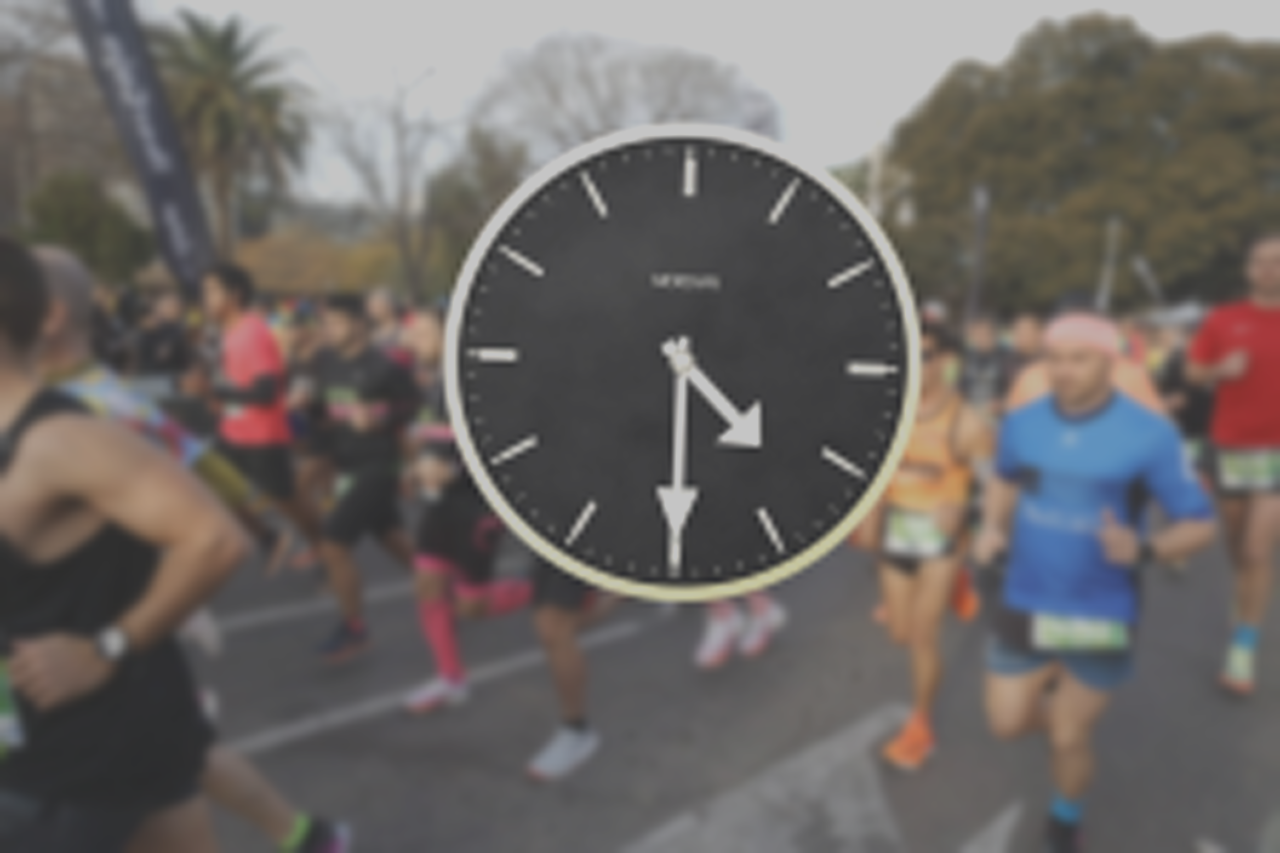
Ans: 4:30
